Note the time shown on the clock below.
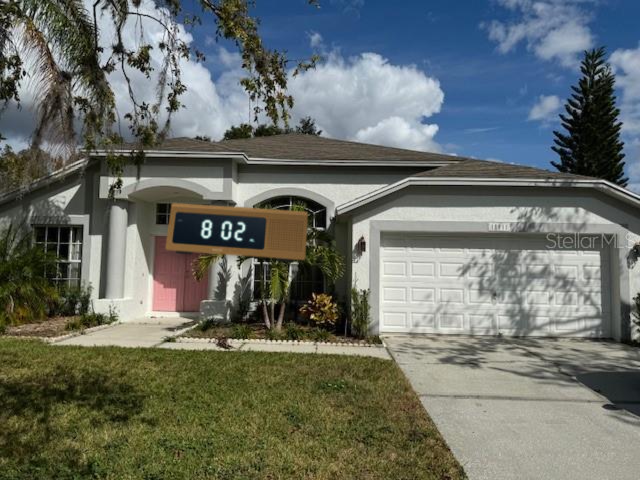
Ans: 8:02
